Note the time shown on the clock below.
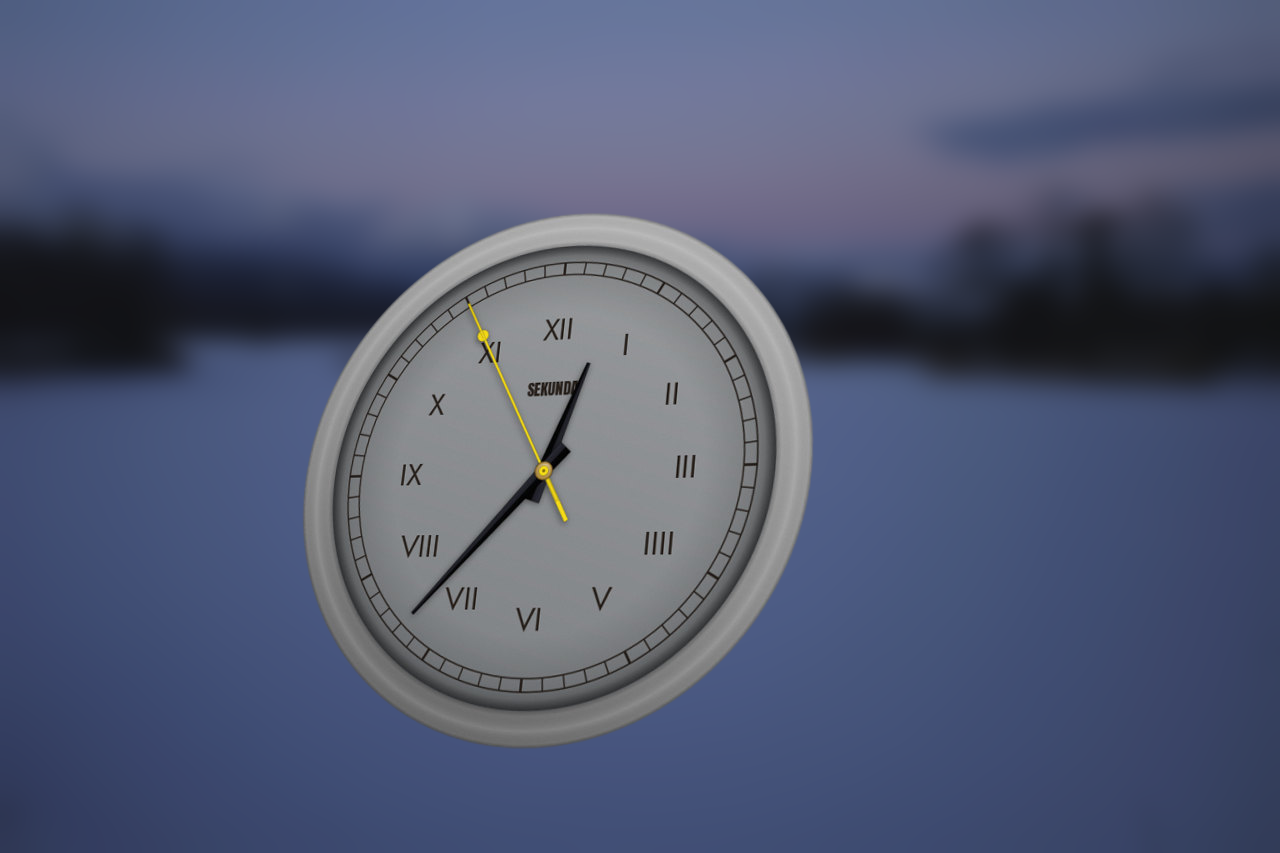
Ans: 12:36:55
